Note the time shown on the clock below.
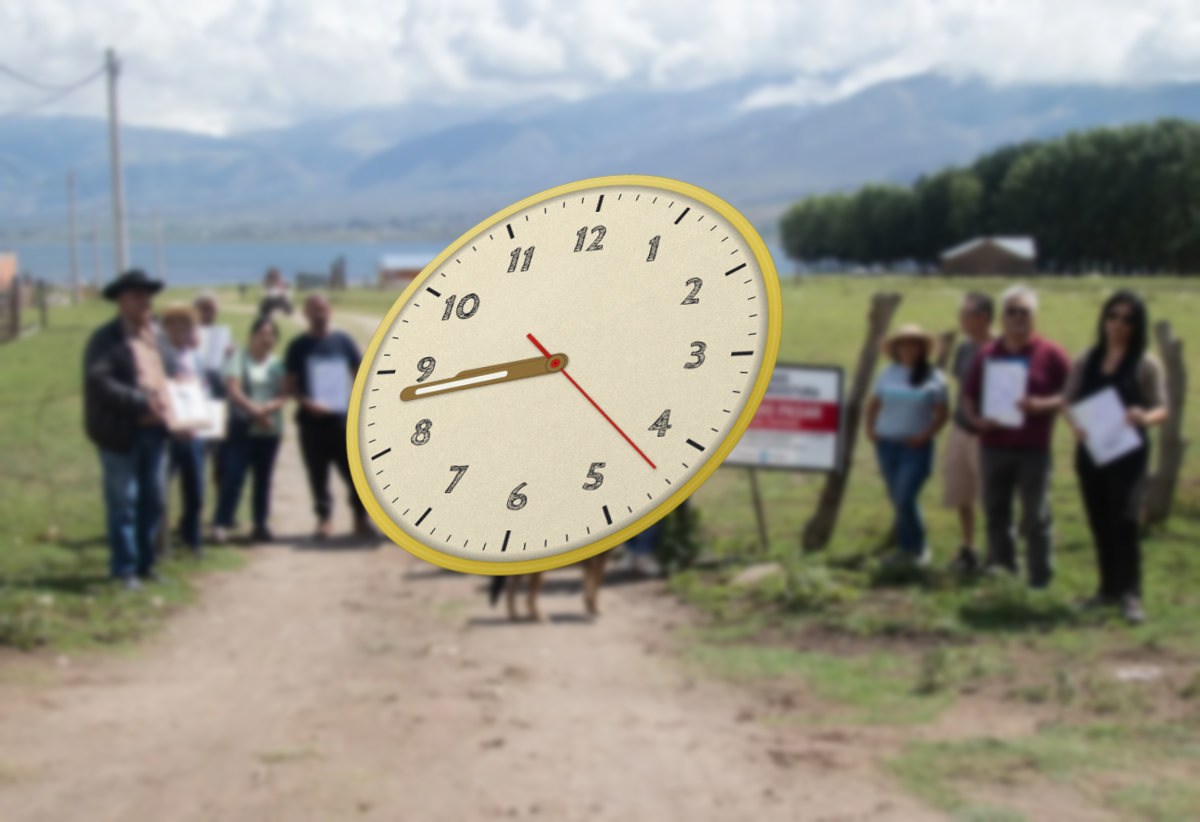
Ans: 8:43:22
